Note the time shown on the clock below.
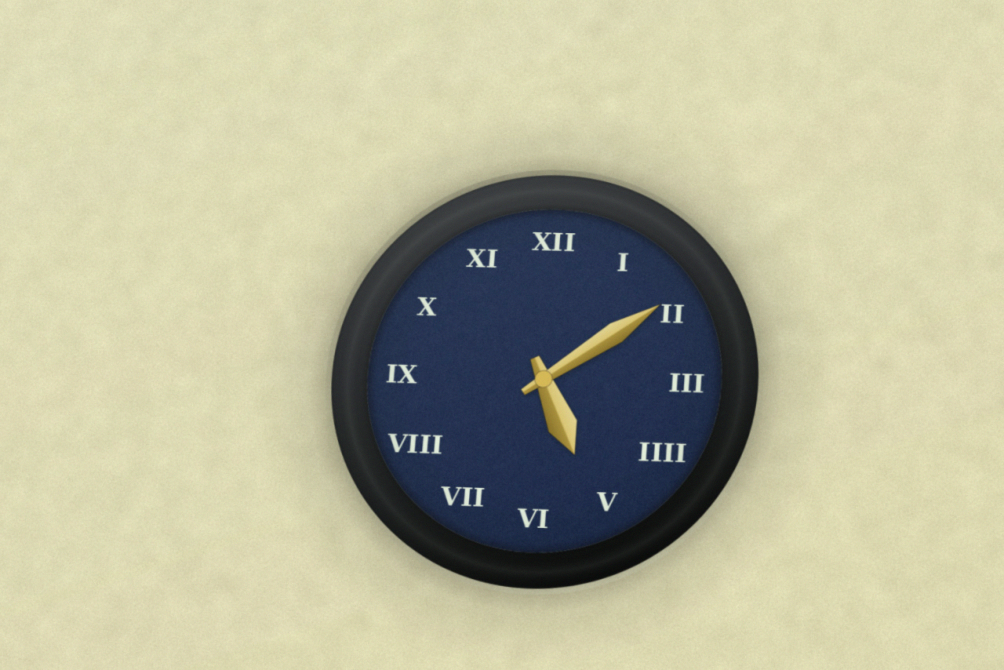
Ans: 5:09
